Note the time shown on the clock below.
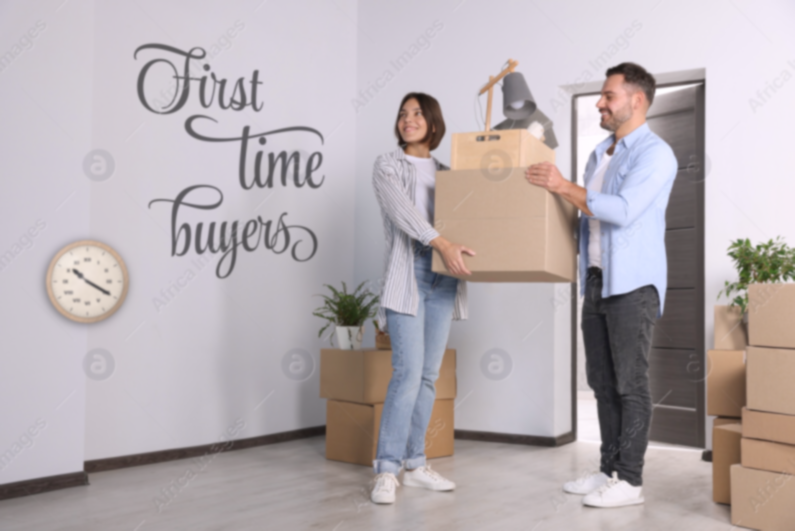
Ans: 10:20
